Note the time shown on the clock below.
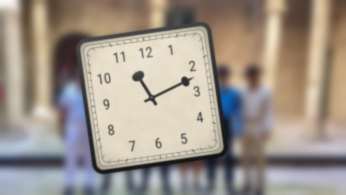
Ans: 11:12
